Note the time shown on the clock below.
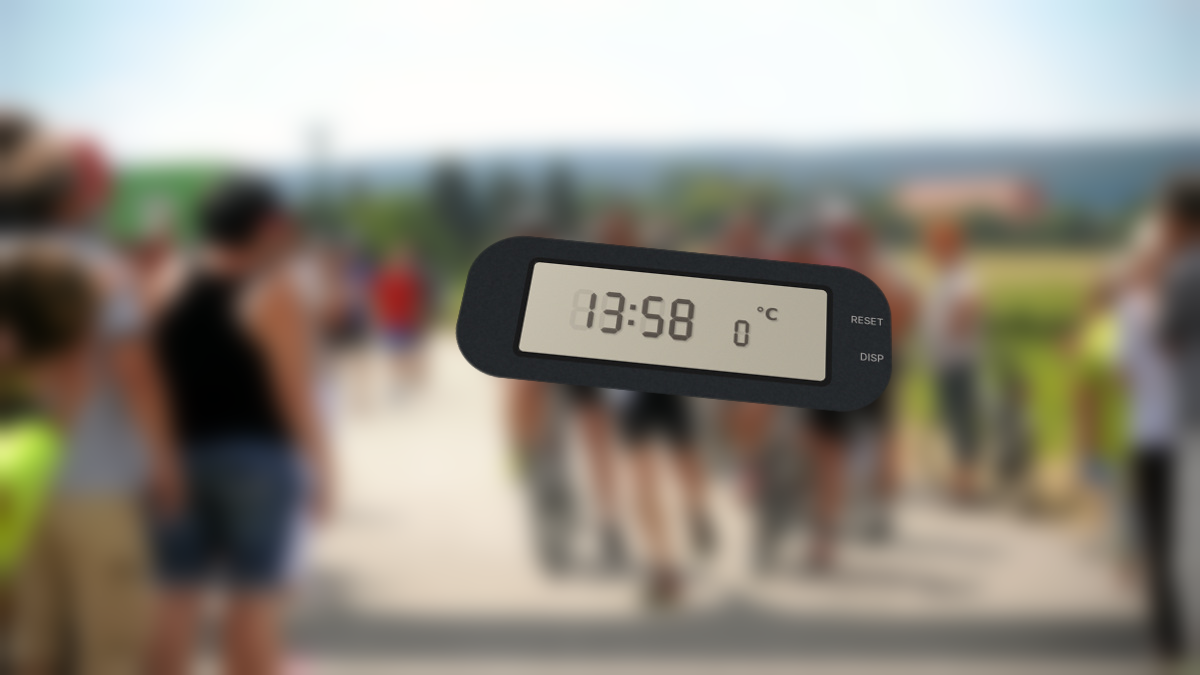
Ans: 13:58
